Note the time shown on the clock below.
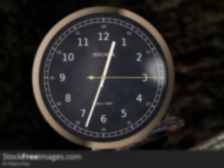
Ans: 12:33:15
